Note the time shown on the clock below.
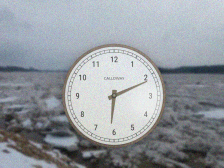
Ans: 6:11
